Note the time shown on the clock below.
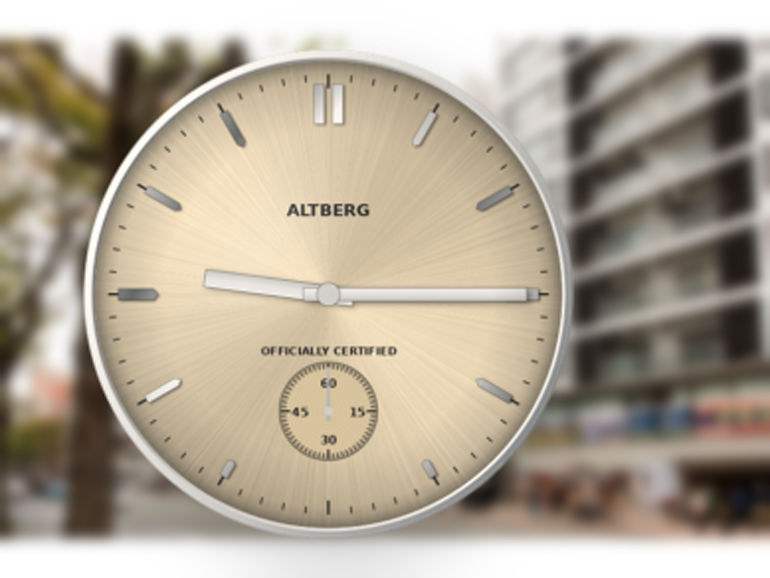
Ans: 9:15
